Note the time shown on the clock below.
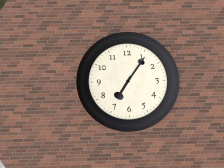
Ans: 7:06
